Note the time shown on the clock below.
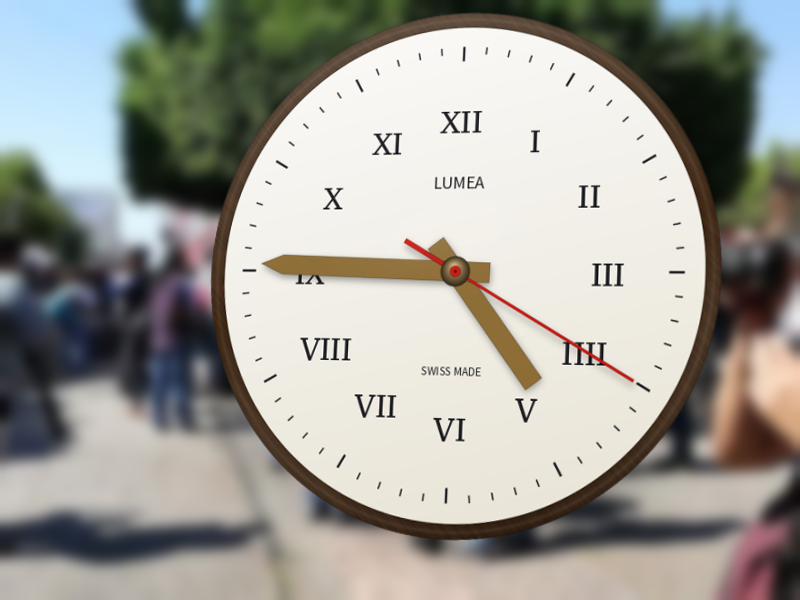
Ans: 4:45:20
